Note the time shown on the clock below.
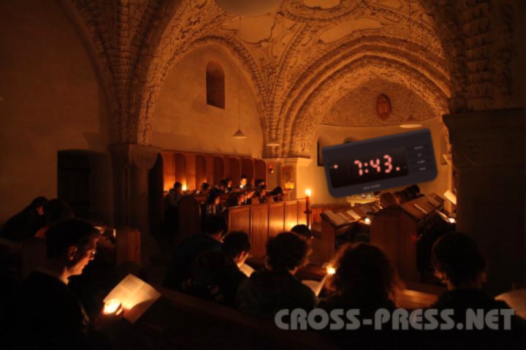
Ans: 7:43
